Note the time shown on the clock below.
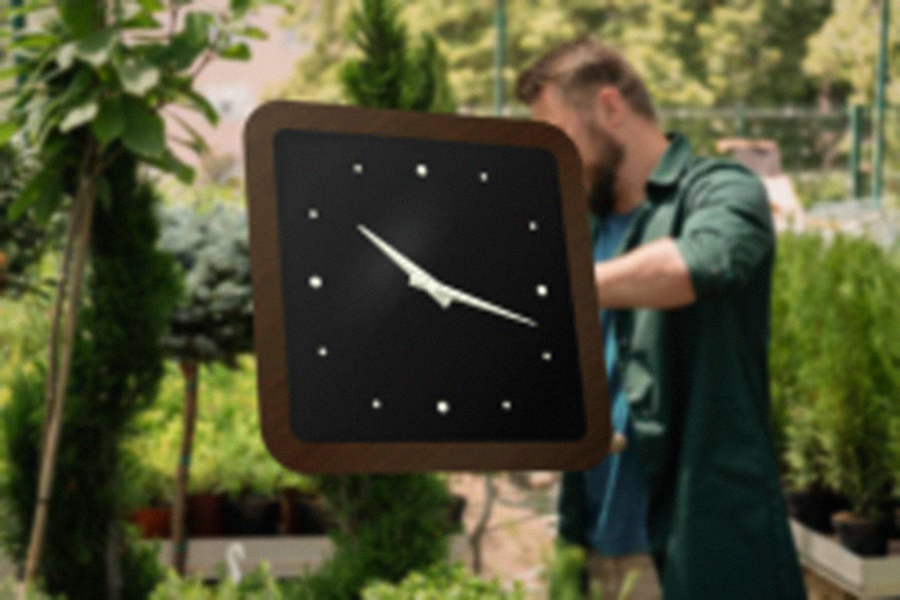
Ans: 10:18
